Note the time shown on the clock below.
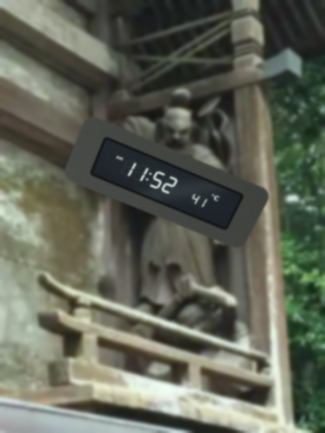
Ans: 11:52
